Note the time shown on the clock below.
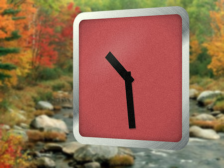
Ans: 10:29
